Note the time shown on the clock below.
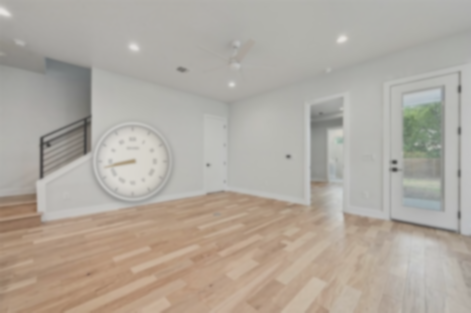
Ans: 8:43
